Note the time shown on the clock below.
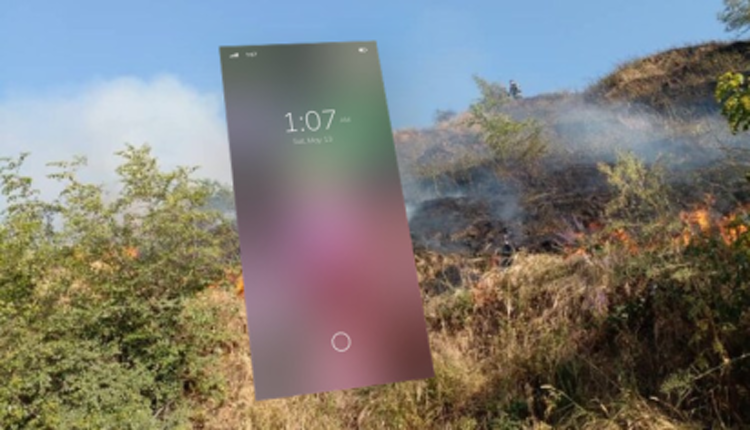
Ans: 1:07
